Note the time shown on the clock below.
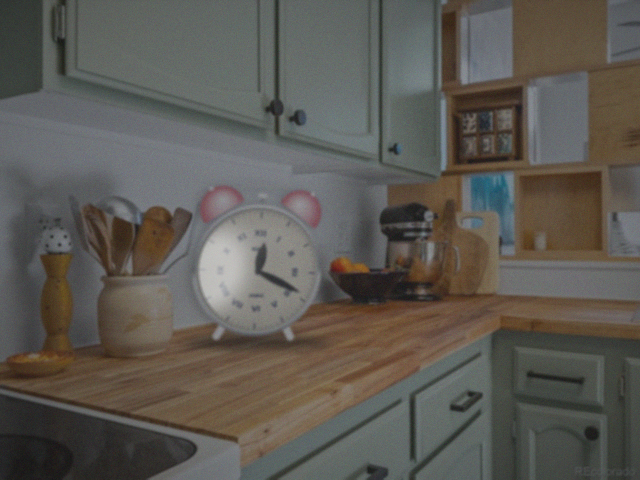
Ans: 12:19
